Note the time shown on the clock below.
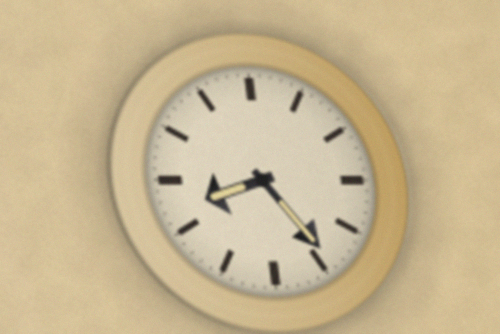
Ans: 8:24
